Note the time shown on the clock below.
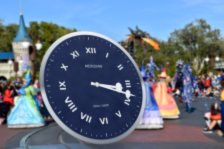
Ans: 3:18
